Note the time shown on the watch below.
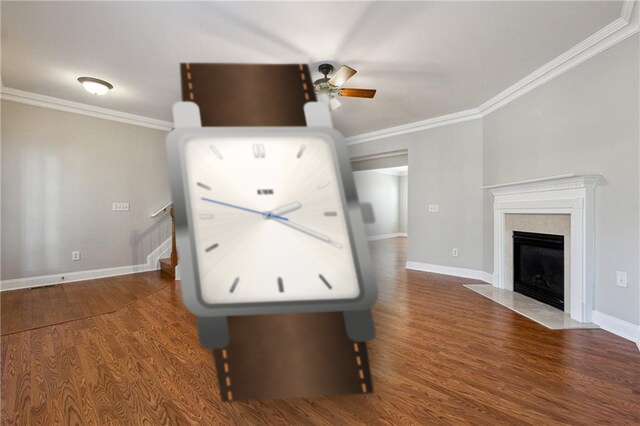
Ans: 2:19:48
